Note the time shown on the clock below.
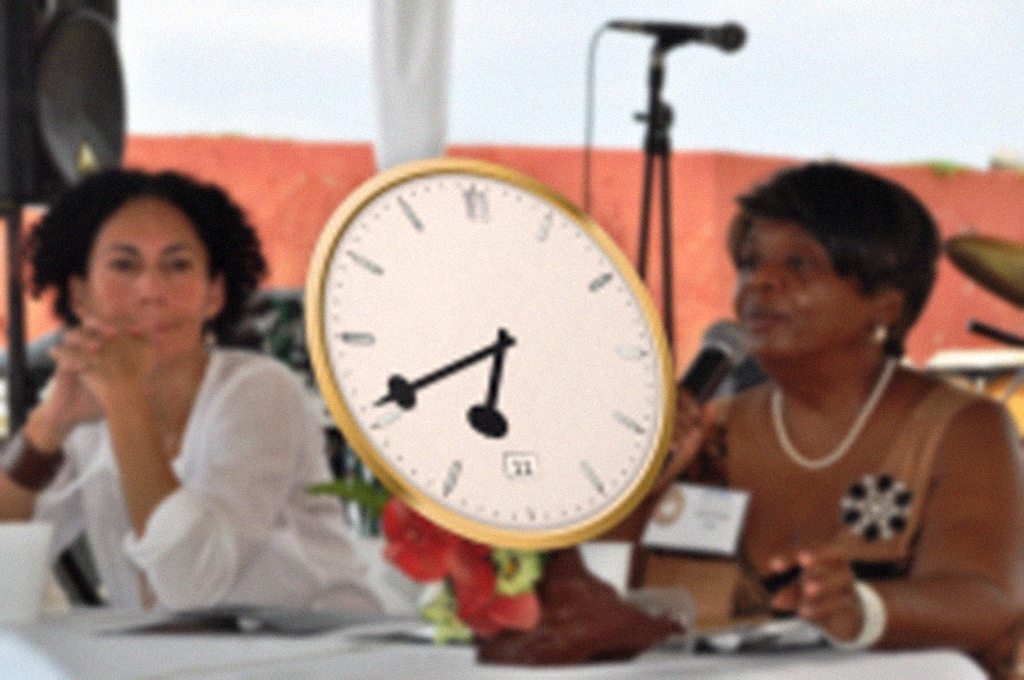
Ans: 6:41
